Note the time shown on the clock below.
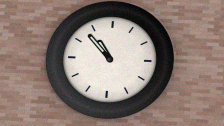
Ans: 10:53
